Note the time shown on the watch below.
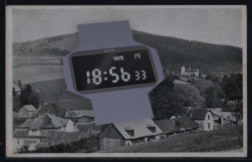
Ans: 18:56:33
